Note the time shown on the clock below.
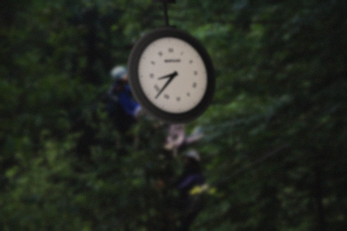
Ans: 8:38
